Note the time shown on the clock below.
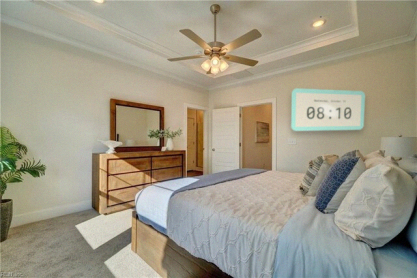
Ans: 8:10
